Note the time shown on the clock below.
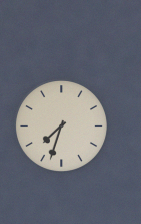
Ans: 7:33
